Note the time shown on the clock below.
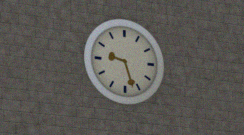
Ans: 9:27
